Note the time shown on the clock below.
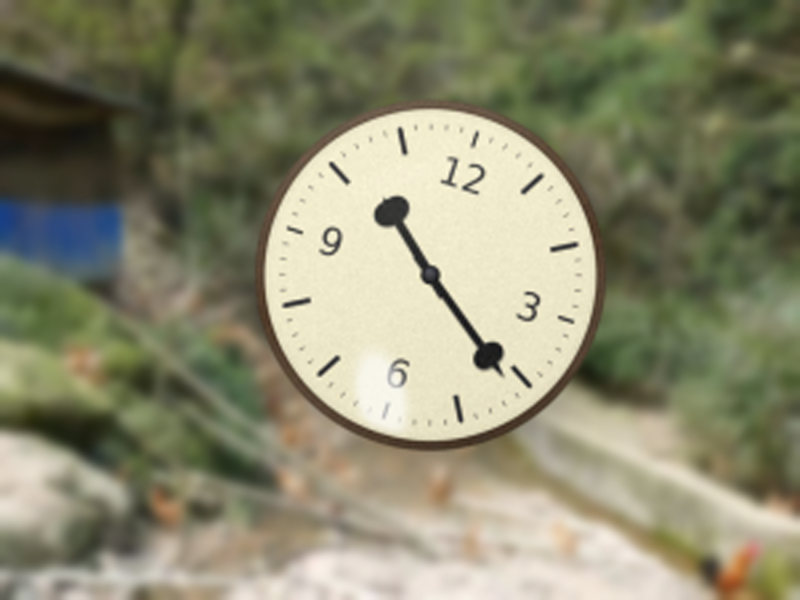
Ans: 10:21
